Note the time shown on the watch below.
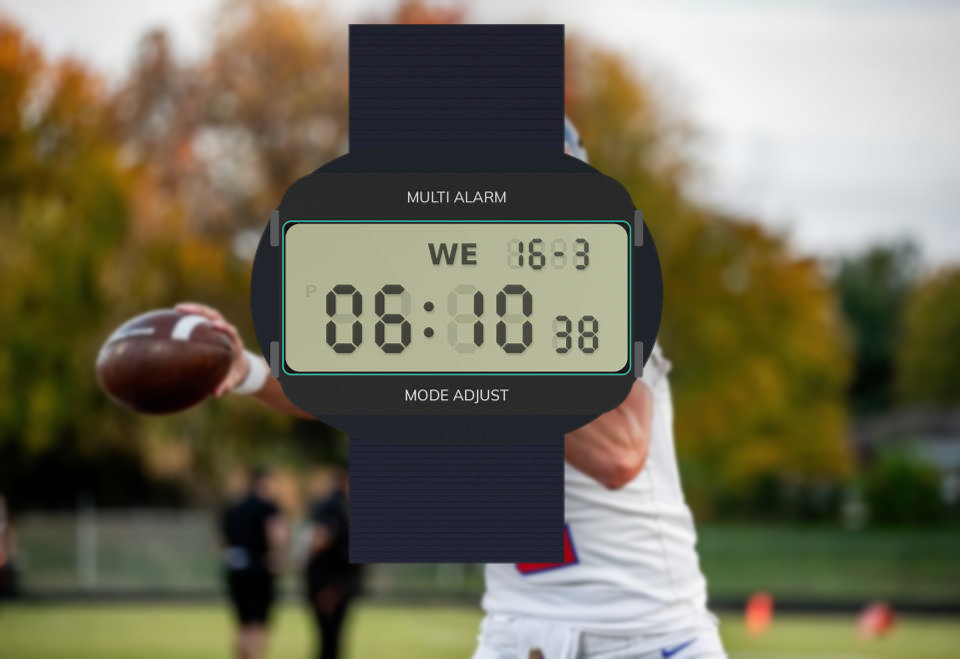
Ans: 6:10:38
